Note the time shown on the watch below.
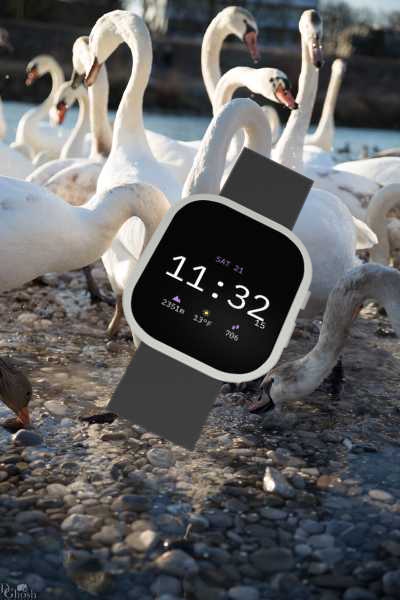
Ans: 11:32:15
